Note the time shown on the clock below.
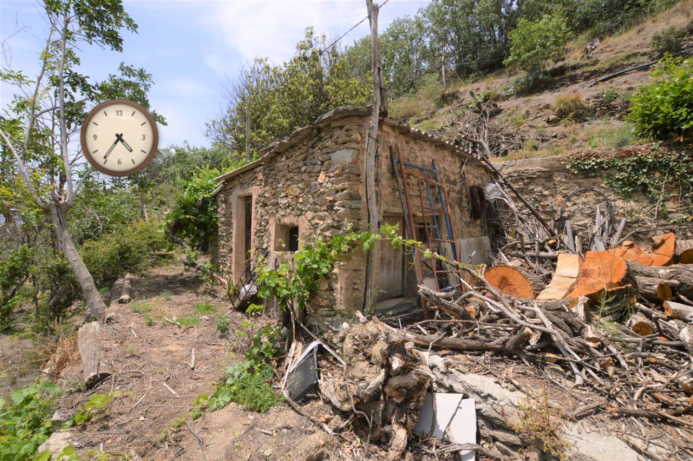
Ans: 4:36
